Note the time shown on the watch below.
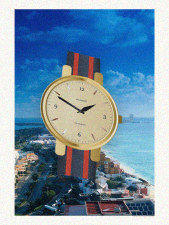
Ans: 1:49
